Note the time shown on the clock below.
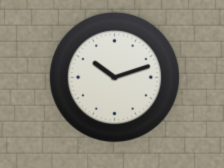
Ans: 10:12
